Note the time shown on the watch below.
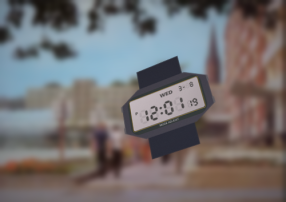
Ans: 12:01:19
